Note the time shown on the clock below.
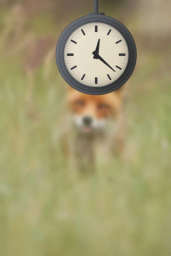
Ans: 12:22
